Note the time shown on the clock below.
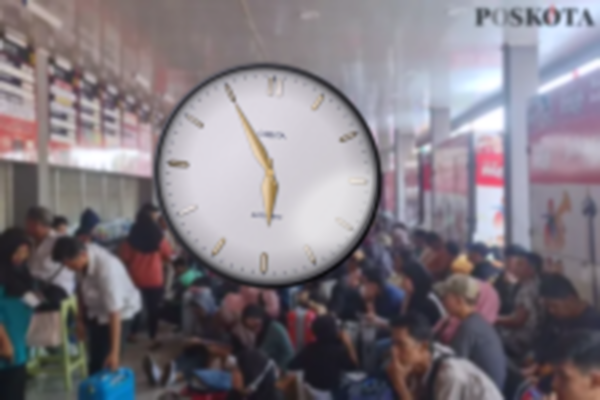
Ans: 5:55
